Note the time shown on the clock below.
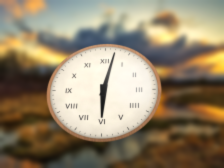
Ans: 6:02
